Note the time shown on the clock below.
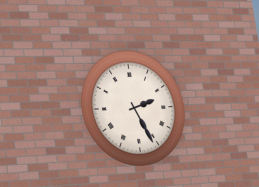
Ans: 2:26
